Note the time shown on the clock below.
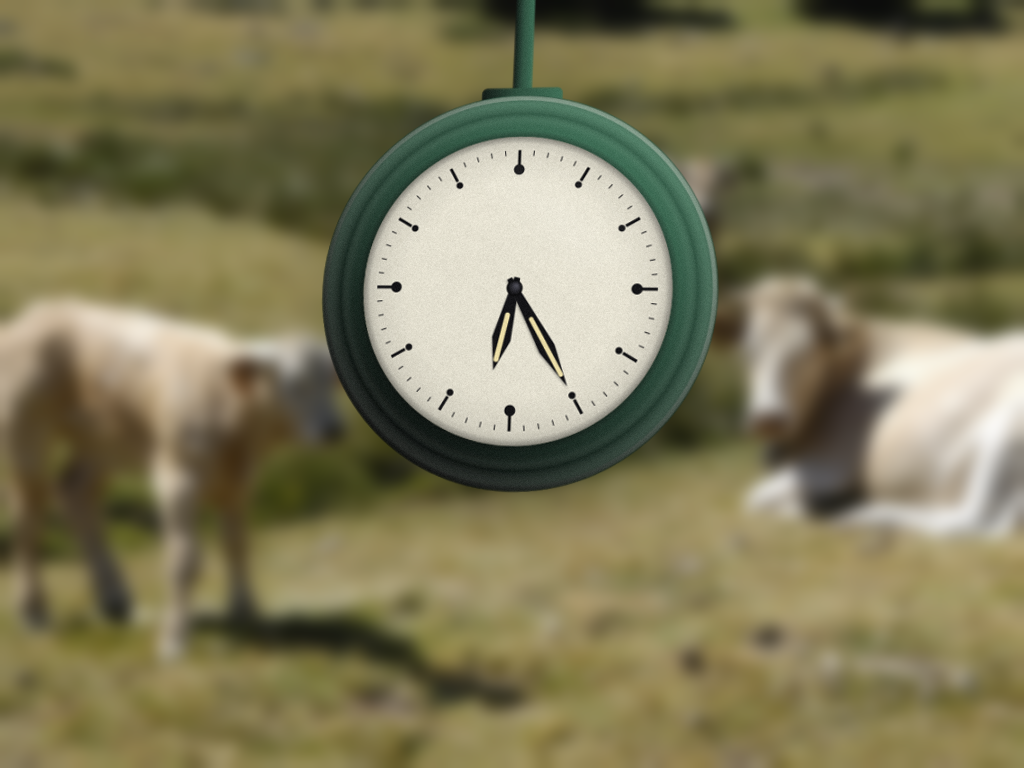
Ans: 6:25
